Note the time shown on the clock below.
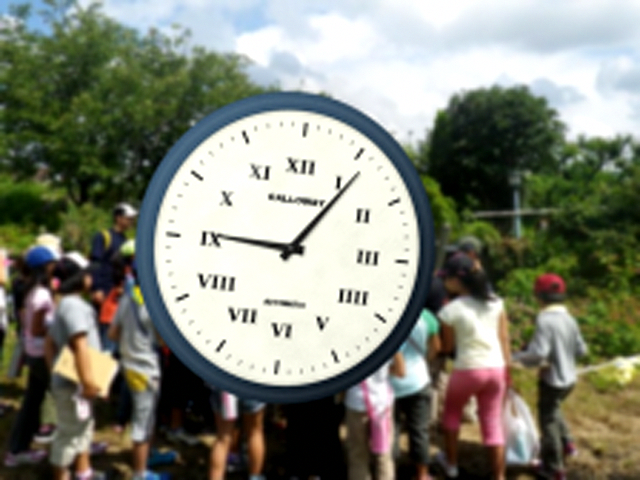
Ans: 9:06
